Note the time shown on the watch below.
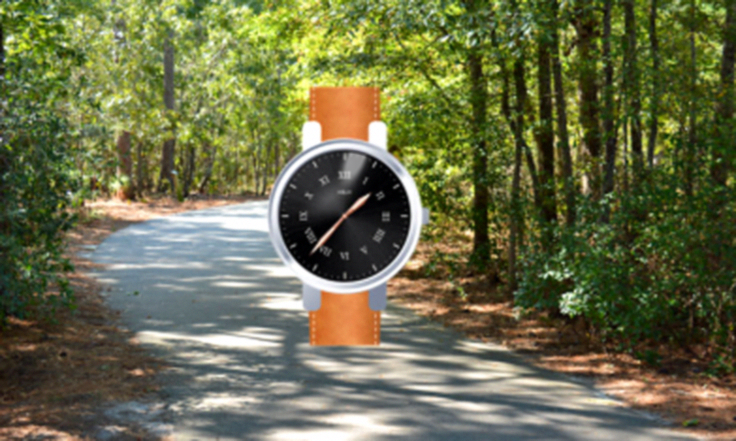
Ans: 1:37
